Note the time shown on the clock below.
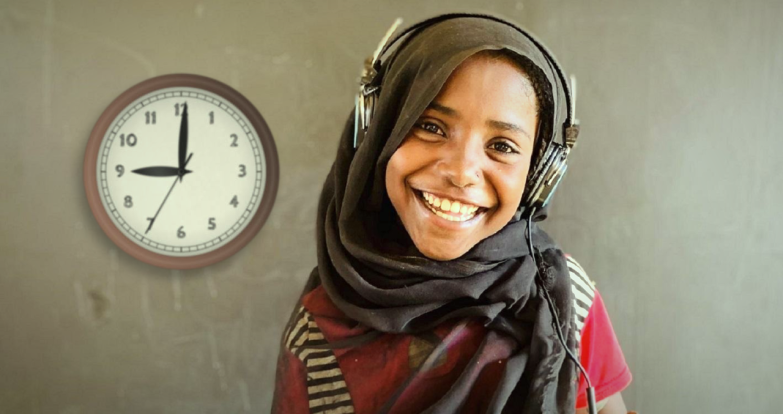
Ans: 9:00:35
